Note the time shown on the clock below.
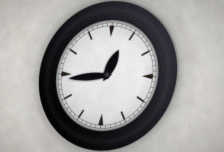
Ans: 12:44
